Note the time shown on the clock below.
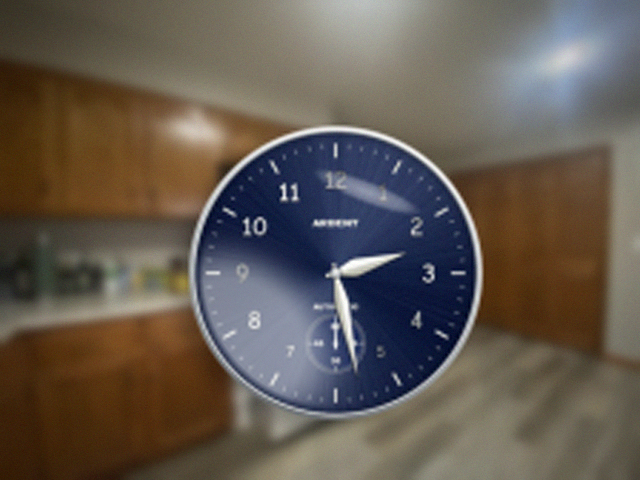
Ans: 2:28
